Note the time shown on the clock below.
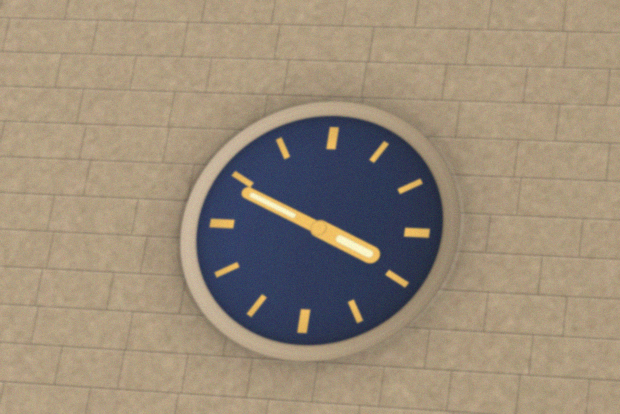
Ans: 3:49
